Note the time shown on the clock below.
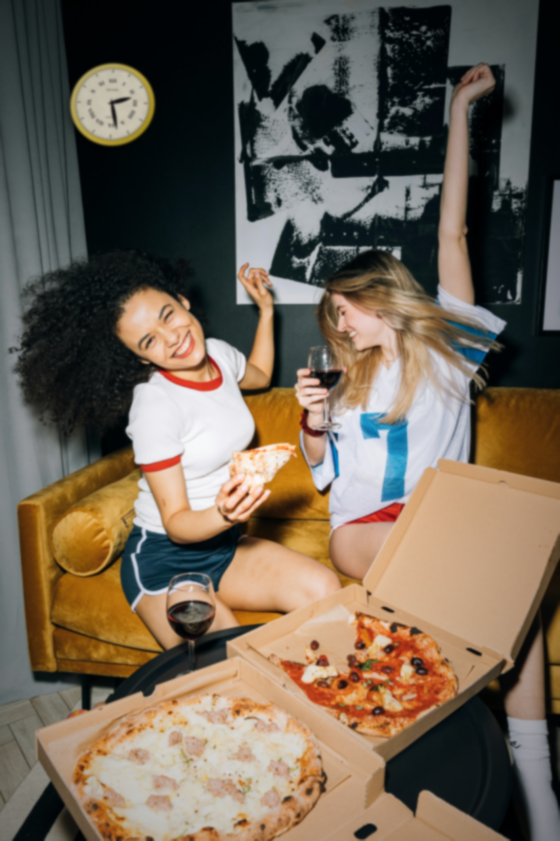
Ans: 2:28
